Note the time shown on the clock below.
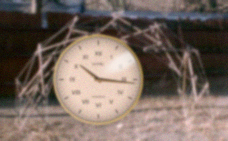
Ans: 10:16
